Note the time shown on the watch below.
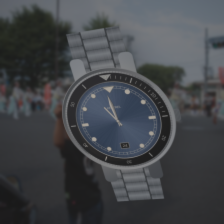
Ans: 10:59
